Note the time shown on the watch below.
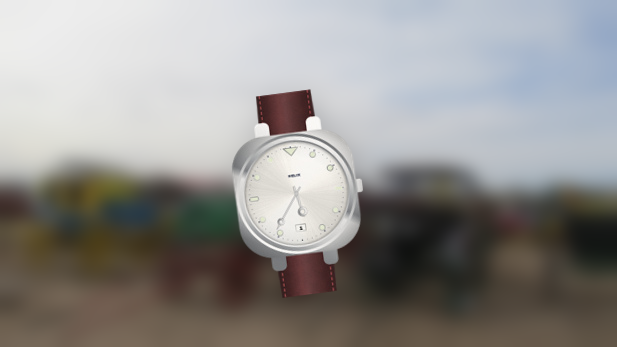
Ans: 5:36
